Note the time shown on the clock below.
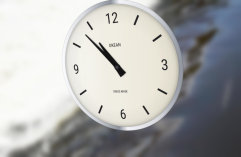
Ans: 10:53
